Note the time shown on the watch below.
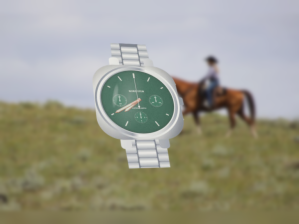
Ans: 7:40
